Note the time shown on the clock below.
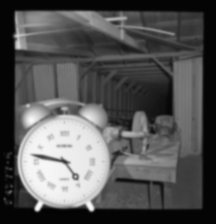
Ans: 4:47
